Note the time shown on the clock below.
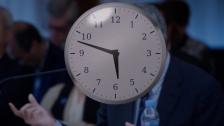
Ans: 5:48
